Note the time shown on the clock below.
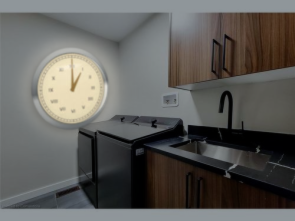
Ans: 1:00
